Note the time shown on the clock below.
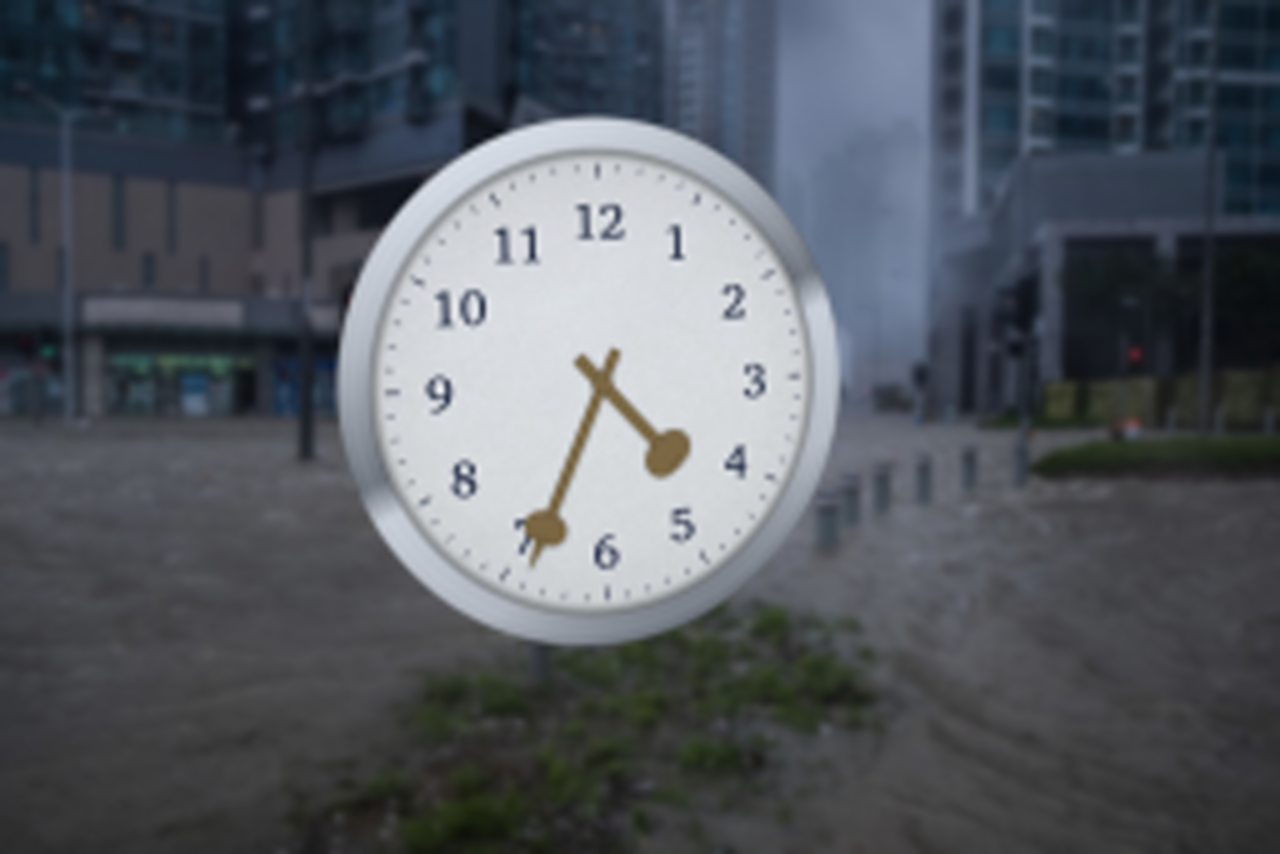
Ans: 4:34
